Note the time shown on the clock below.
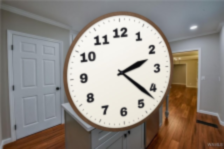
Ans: 2:22
